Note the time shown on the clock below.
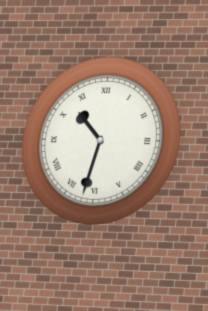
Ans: 10:32
